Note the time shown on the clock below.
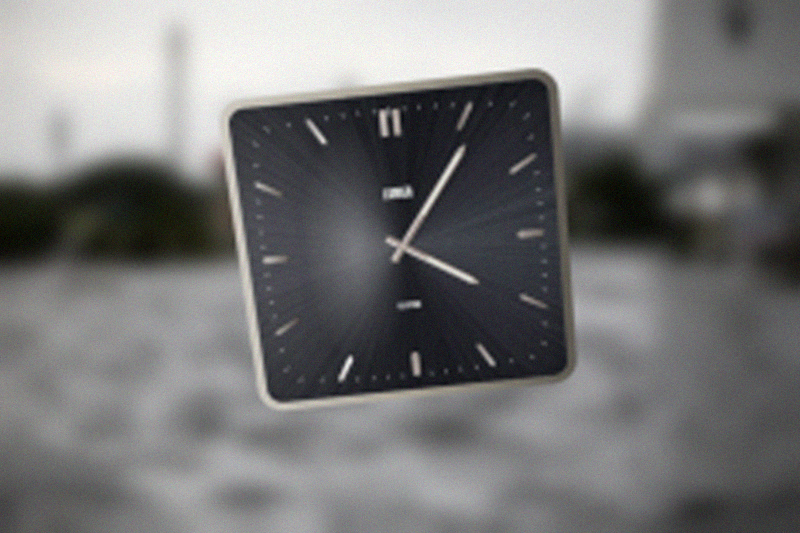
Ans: 4:06
